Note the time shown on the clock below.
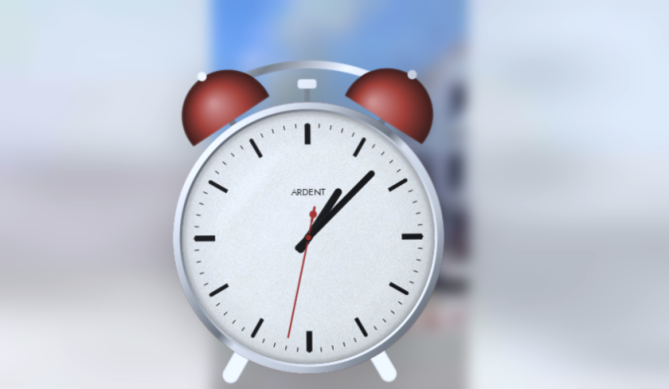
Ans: 1:07:32
